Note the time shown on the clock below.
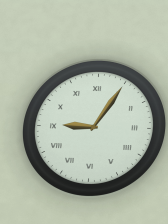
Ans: 9:05
